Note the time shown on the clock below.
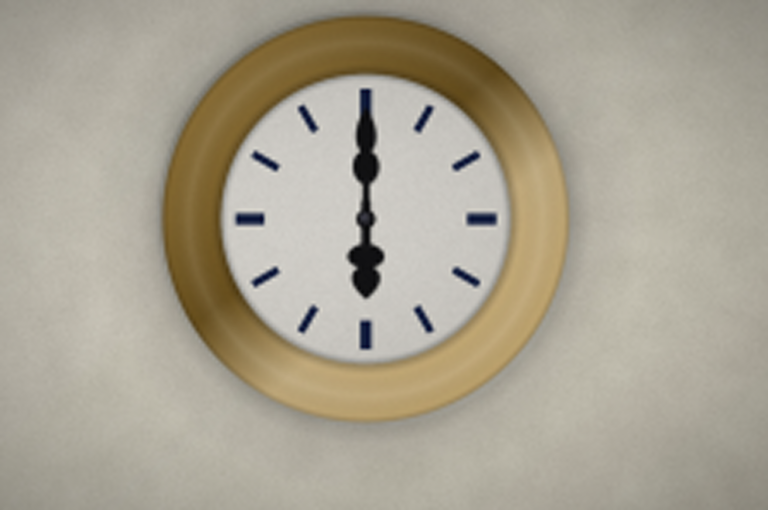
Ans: 6:00
